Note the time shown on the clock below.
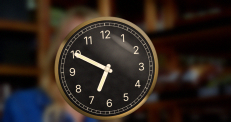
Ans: 6:50
